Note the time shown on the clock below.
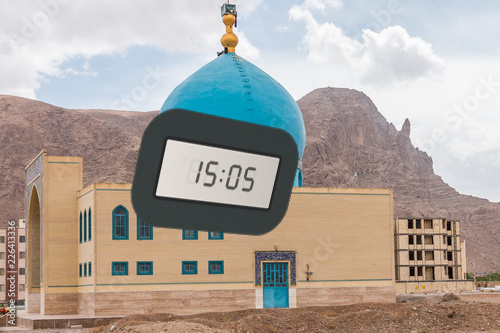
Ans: 15:05
